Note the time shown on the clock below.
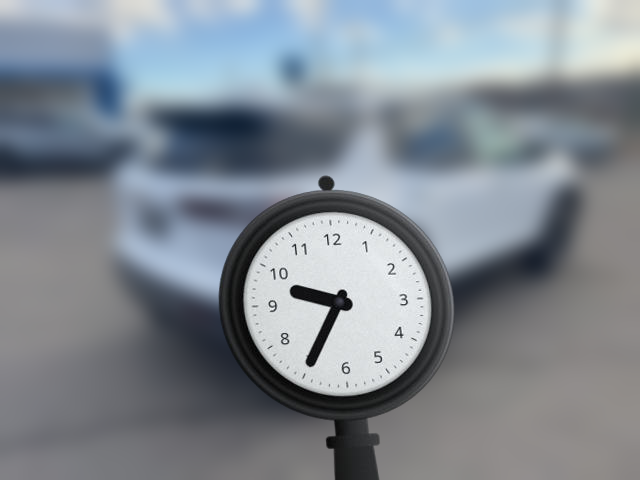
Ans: 9:35
